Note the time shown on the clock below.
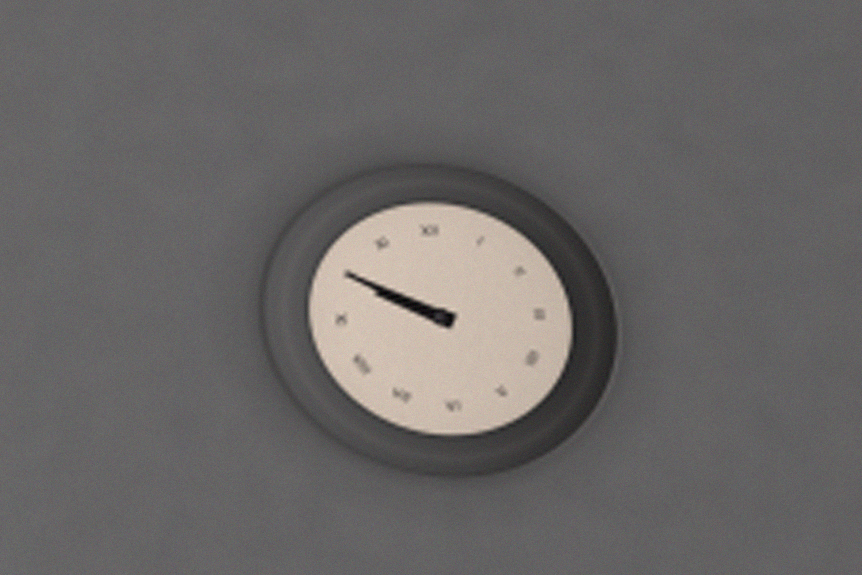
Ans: 9:50
